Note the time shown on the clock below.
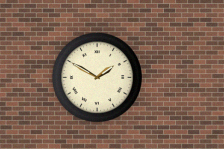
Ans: 1:50
